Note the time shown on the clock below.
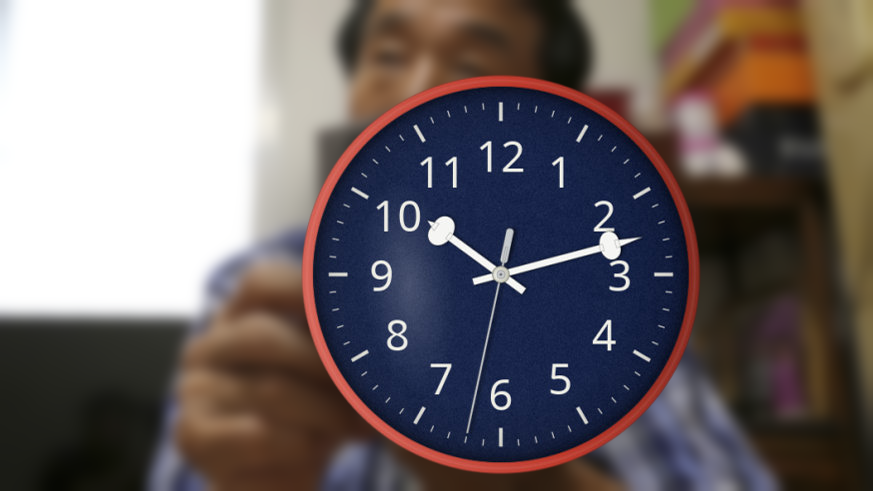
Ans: 10:12:32
